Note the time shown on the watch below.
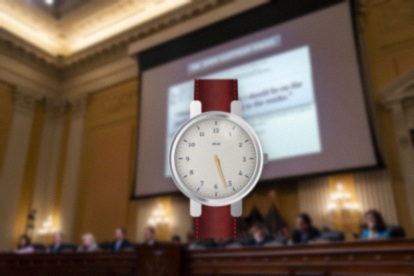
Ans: 5:27
